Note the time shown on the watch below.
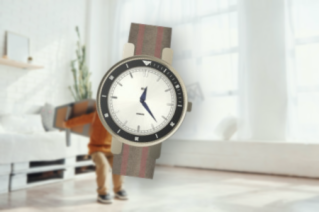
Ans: 12:23
